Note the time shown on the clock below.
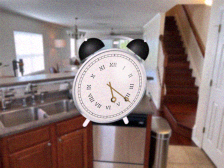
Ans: 5:21
